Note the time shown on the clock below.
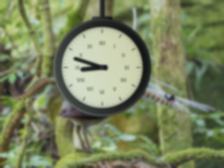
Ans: 8:48
